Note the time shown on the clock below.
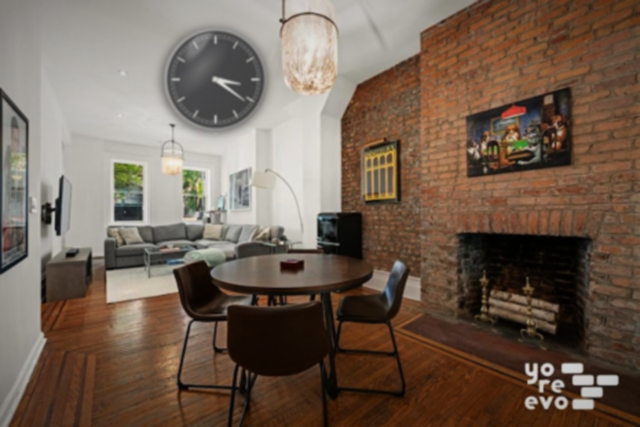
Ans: 3:21
